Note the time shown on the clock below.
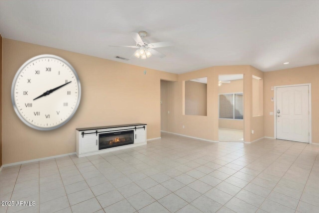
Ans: 8:11
